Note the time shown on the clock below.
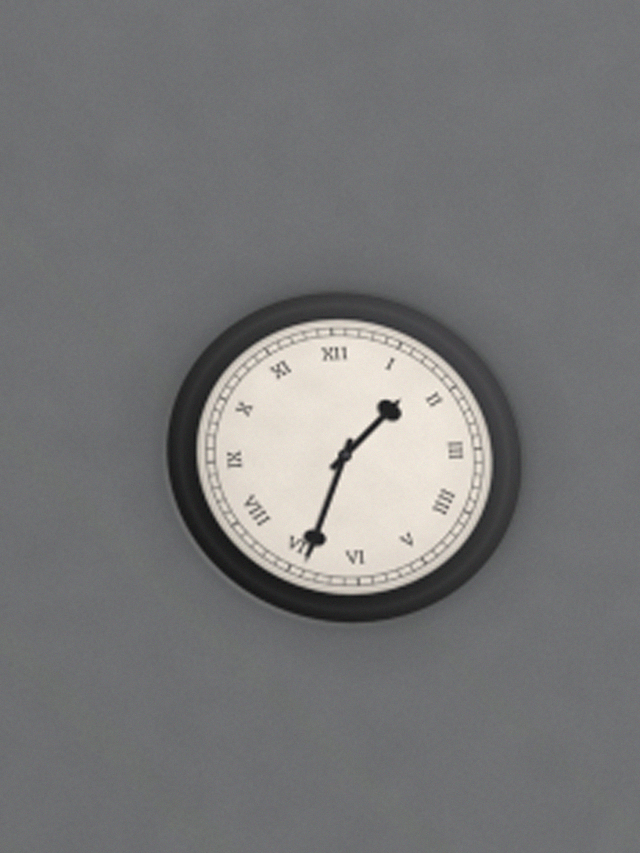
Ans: 1:34
